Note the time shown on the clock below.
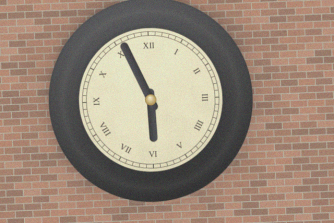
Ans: 5:56
